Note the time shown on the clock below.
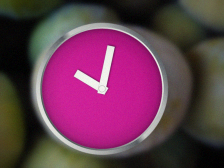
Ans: 10:02
